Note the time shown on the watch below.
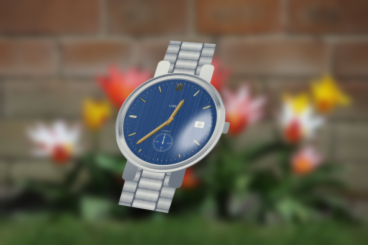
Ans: 12:37
